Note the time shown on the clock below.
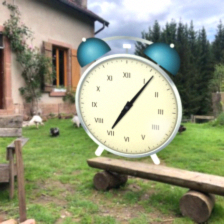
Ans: 7:06
